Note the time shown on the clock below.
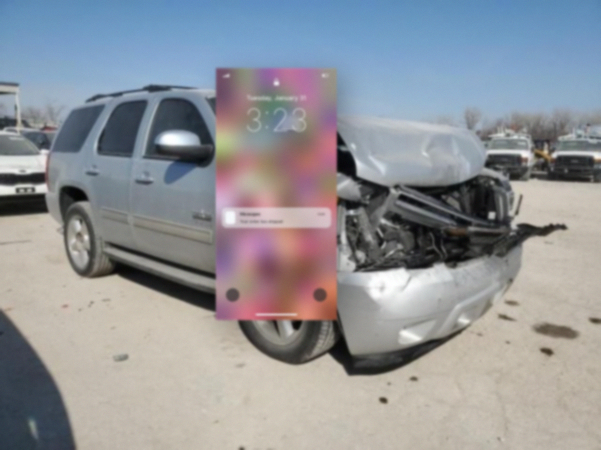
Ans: 3:23
